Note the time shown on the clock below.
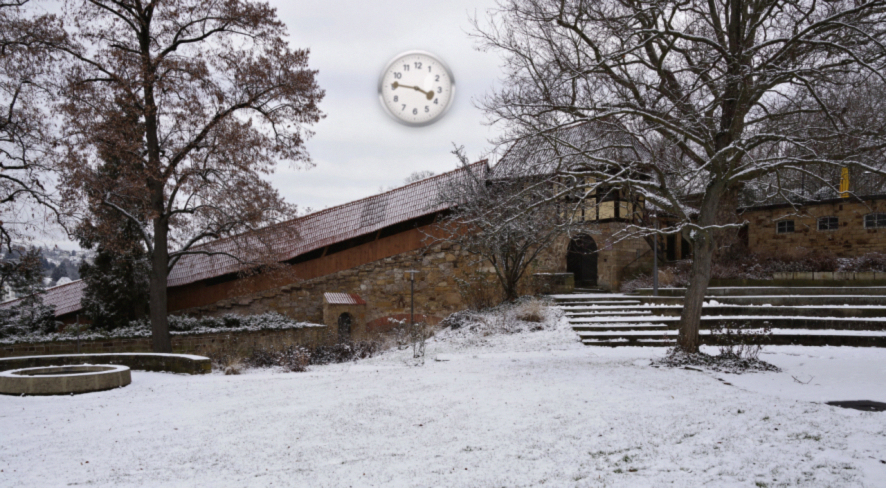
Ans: 3:46
